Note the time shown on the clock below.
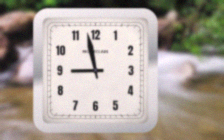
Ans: 8:58
